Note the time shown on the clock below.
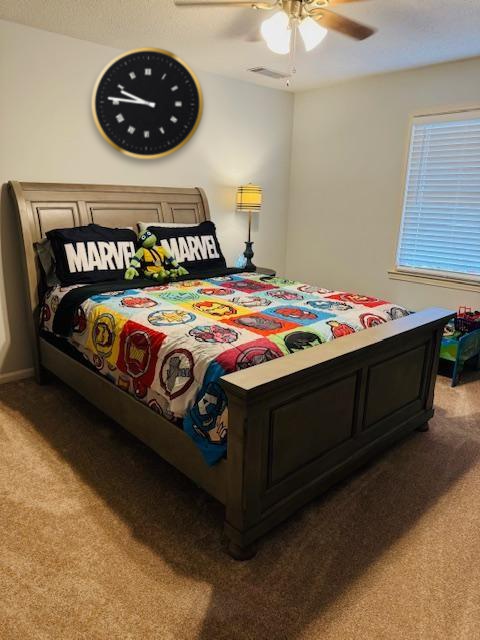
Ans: 9:46
